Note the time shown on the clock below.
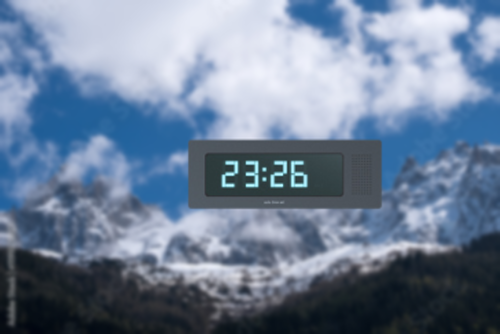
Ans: 23:26
